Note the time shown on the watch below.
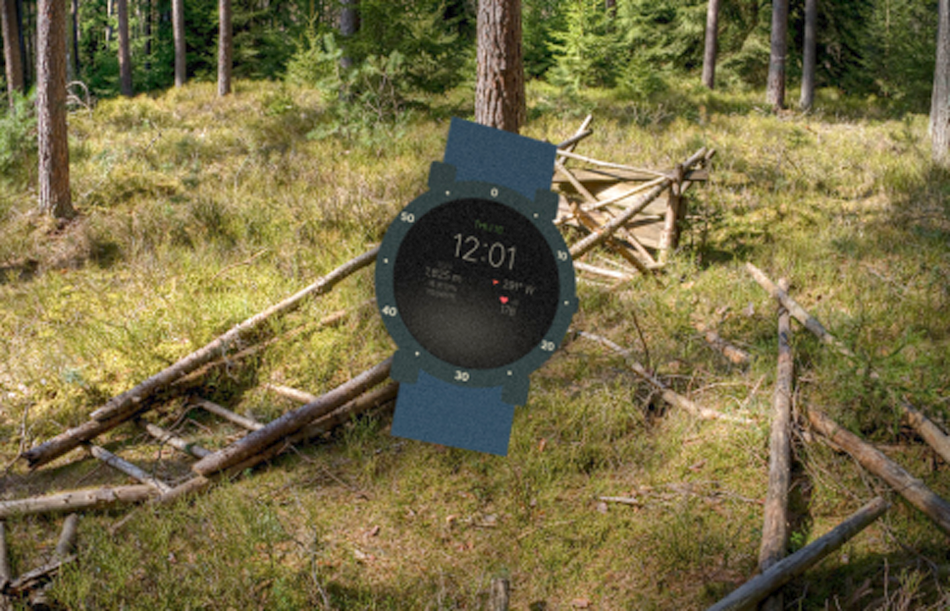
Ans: 12:01
